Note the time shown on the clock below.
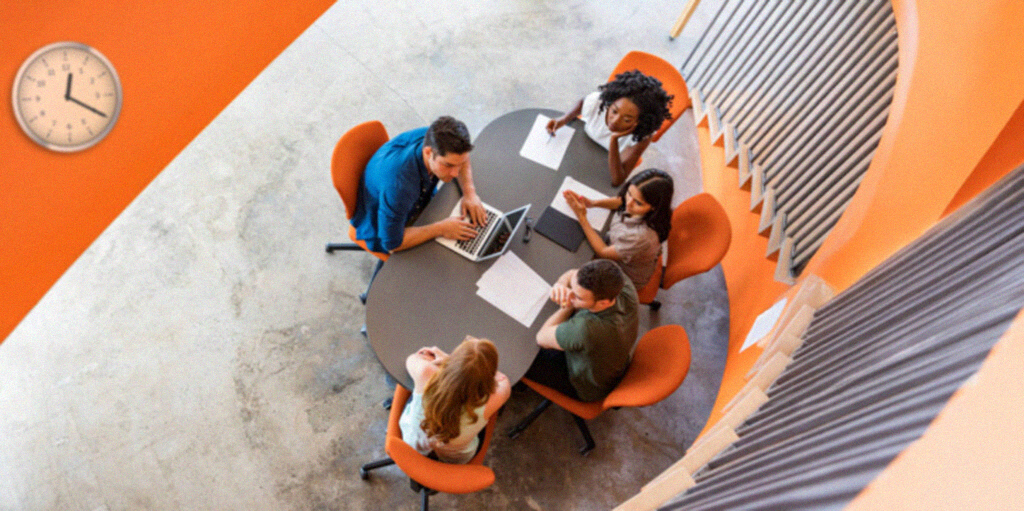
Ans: 12:20
